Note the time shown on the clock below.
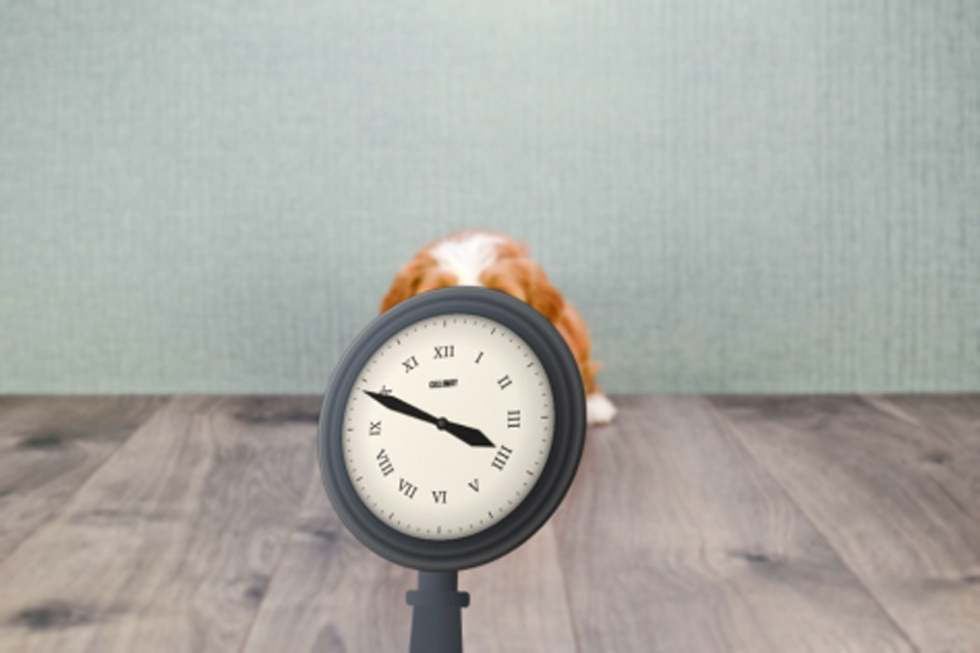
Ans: 3:49
